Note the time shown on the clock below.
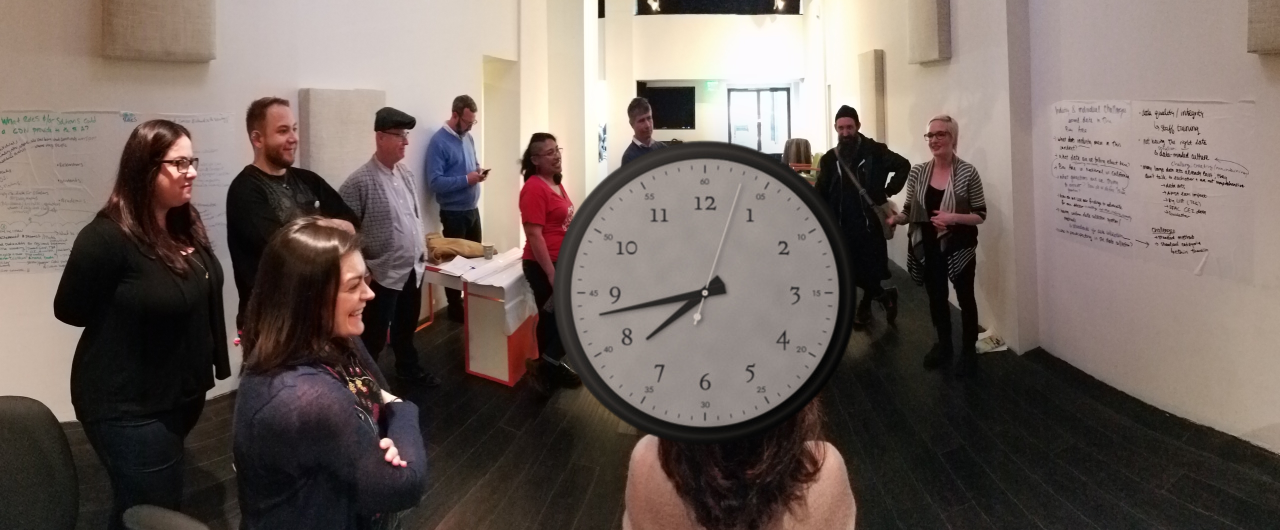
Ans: 7:43:03
